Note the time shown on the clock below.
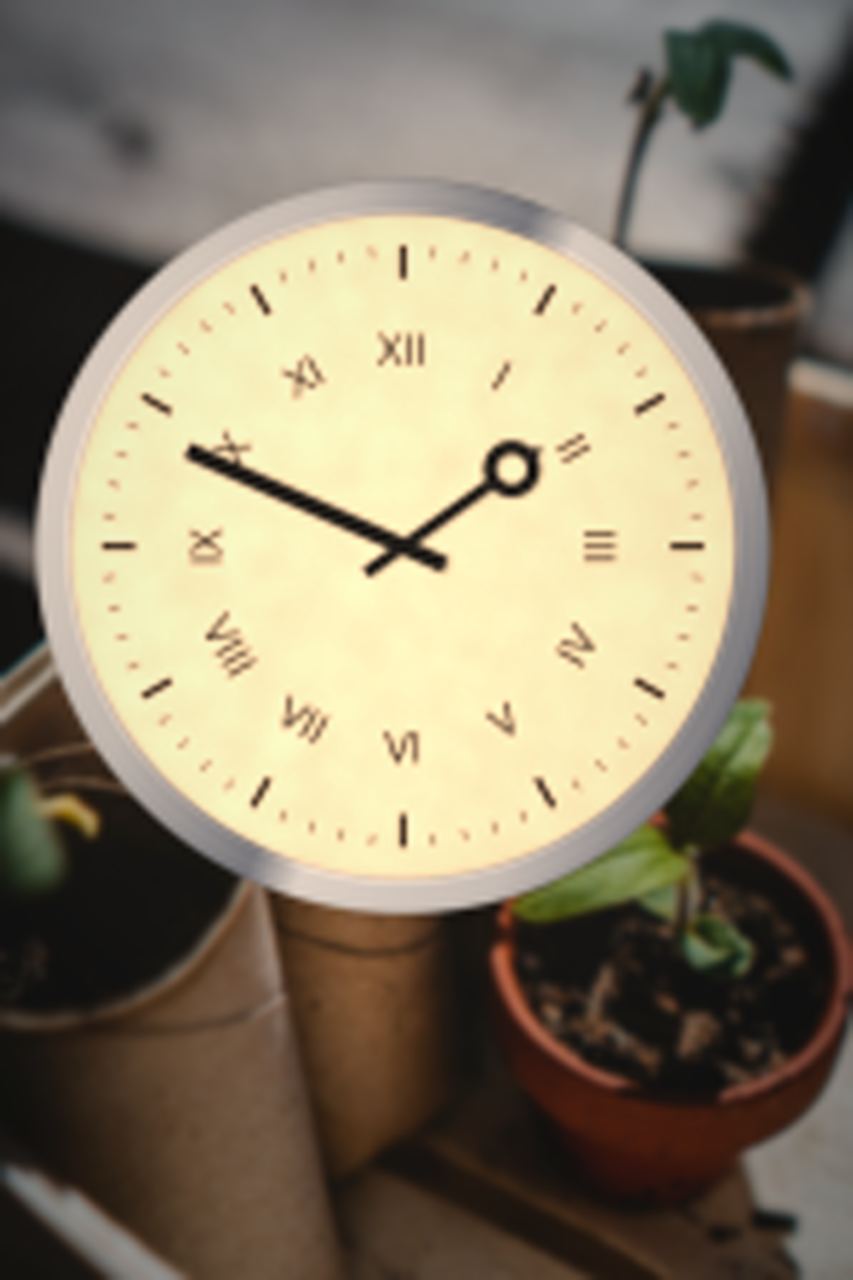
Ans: 1:49
